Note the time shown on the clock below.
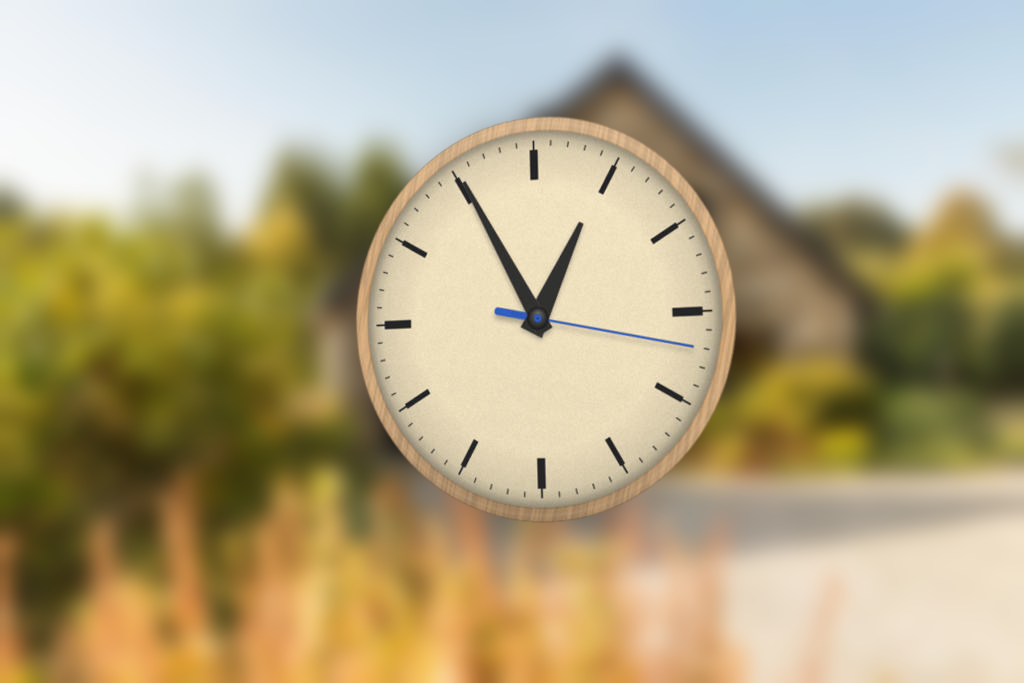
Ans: 12:55:17
